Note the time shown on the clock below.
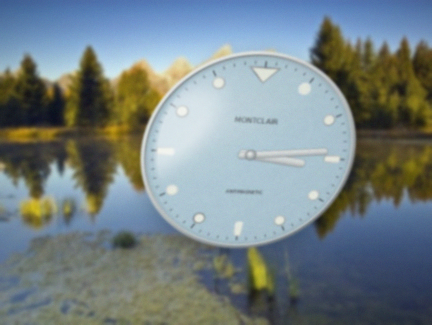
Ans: 3:14
